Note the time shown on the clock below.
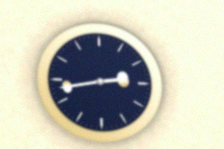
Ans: 2:43
